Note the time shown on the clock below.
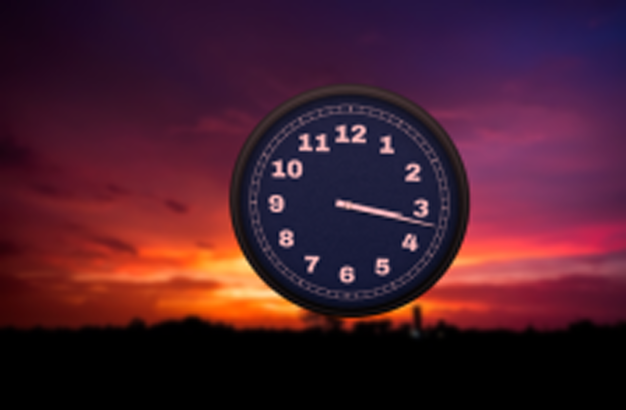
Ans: 3:17
